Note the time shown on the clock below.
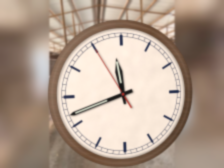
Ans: 11:41:55
